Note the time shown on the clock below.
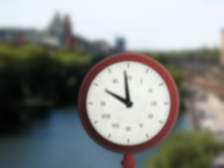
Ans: 9:59
